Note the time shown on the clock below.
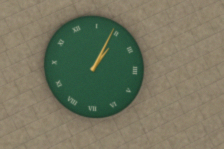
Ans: 2:09
